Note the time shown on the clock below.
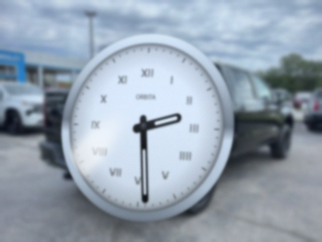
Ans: 2:29
